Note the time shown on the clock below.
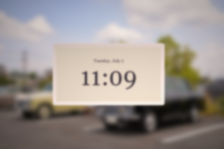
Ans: 11:09
